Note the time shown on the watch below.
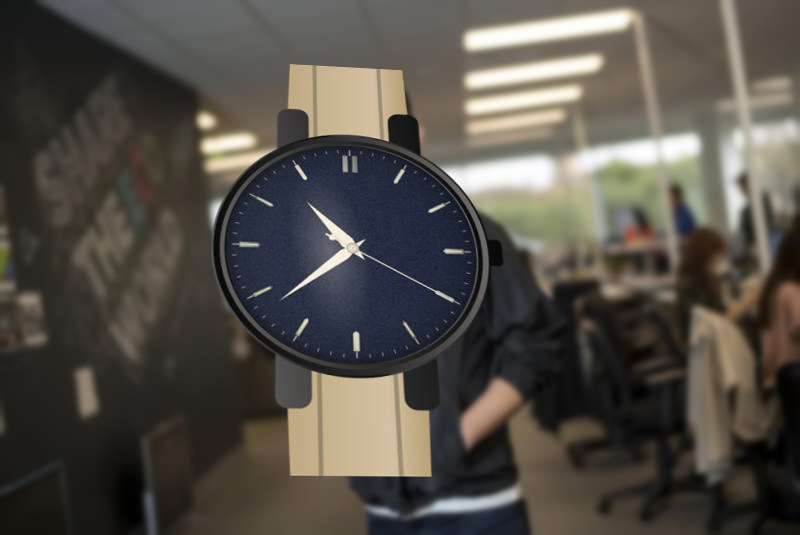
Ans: 10:38:20
